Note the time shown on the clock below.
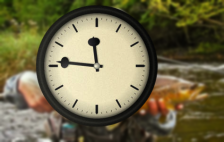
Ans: 11:46
